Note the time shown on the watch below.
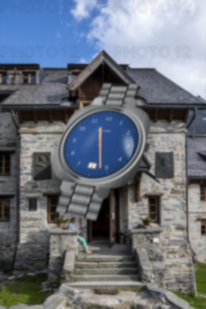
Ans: 11:27
